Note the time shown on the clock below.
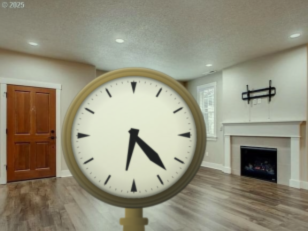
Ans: 6:23
